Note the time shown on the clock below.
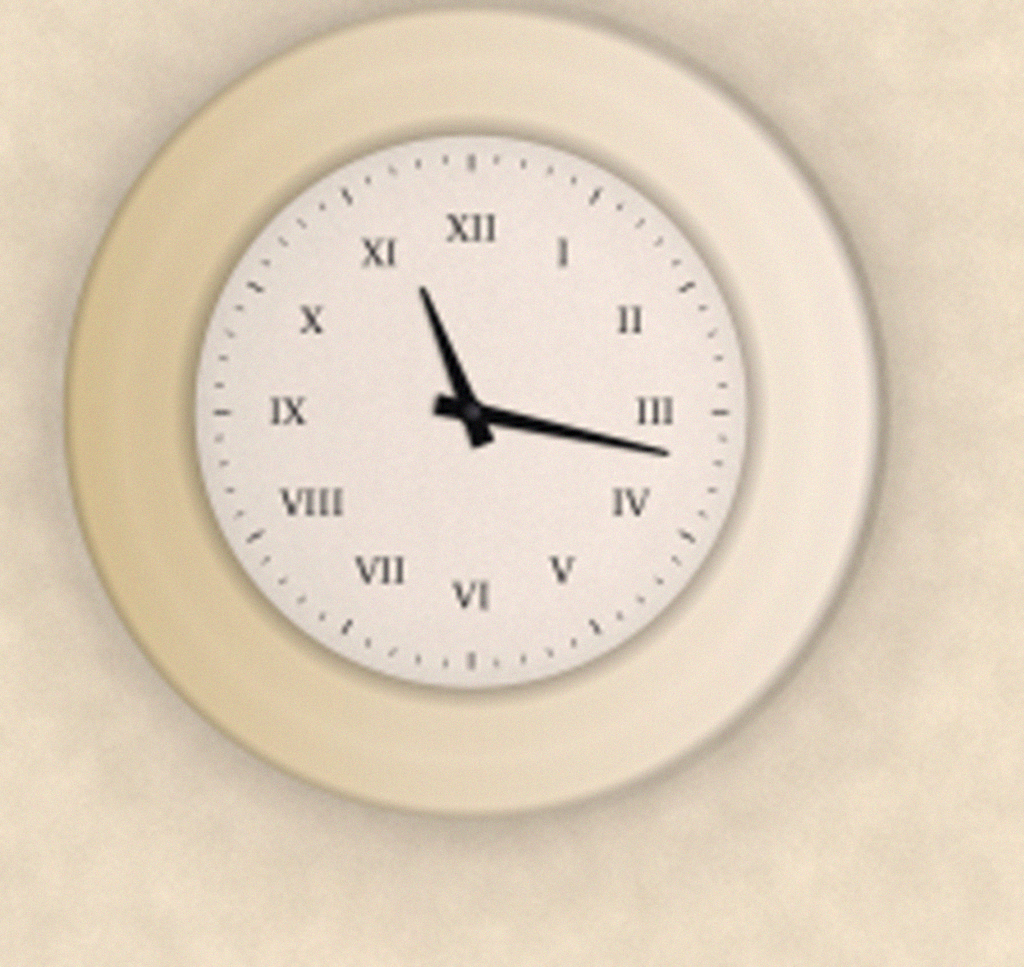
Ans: 11:17
